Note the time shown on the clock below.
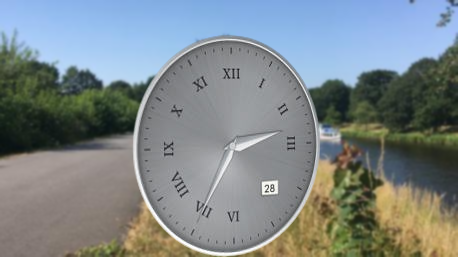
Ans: 2:35
